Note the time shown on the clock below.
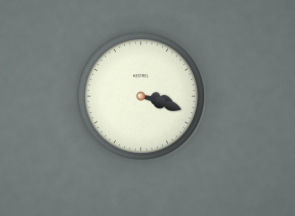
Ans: 3:18
